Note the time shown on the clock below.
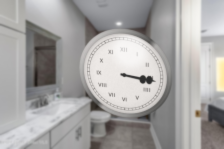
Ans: 3:16
